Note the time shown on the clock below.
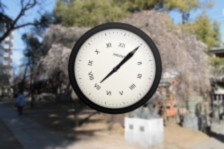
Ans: 7:05
